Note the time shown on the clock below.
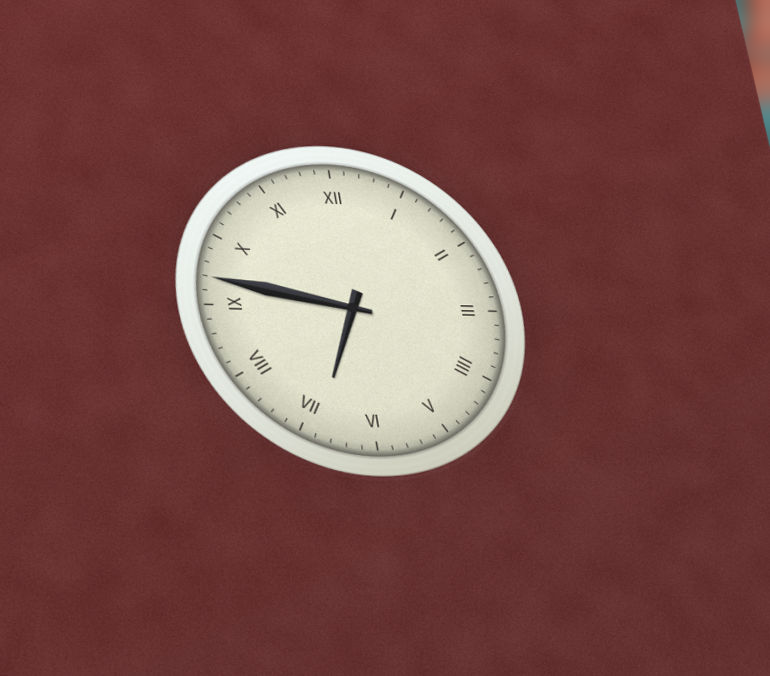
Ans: 6:47
